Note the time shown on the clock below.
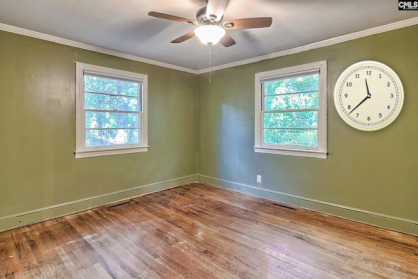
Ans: 11:38
